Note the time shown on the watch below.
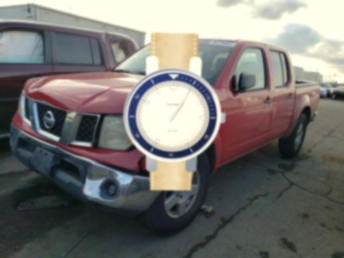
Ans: 1:05
